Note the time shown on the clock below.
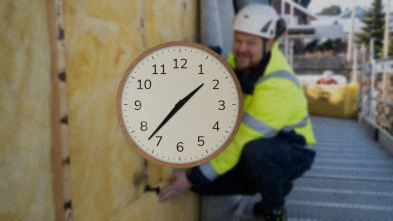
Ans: 1:37
